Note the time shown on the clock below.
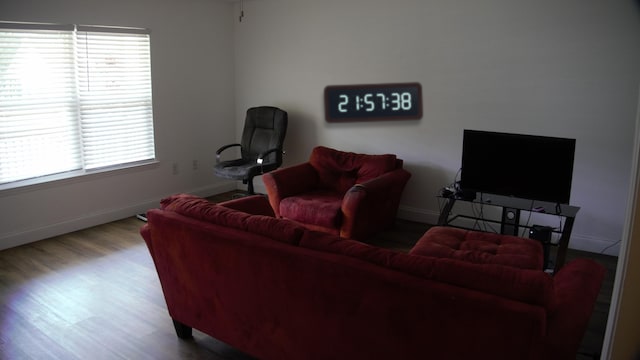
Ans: 21:57:38
